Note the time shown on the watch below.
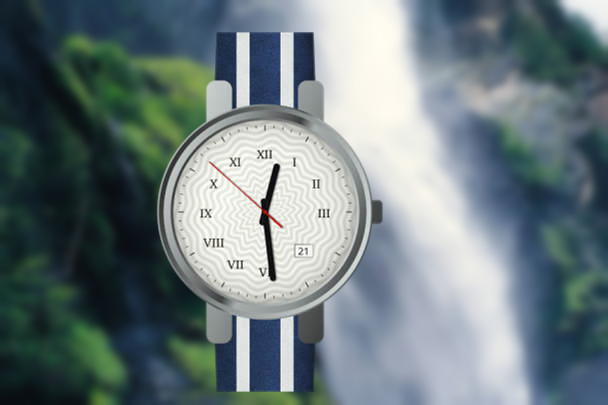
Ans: 12:28:52
